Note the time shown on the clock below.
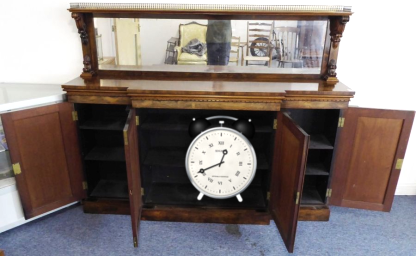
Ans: 12:41
